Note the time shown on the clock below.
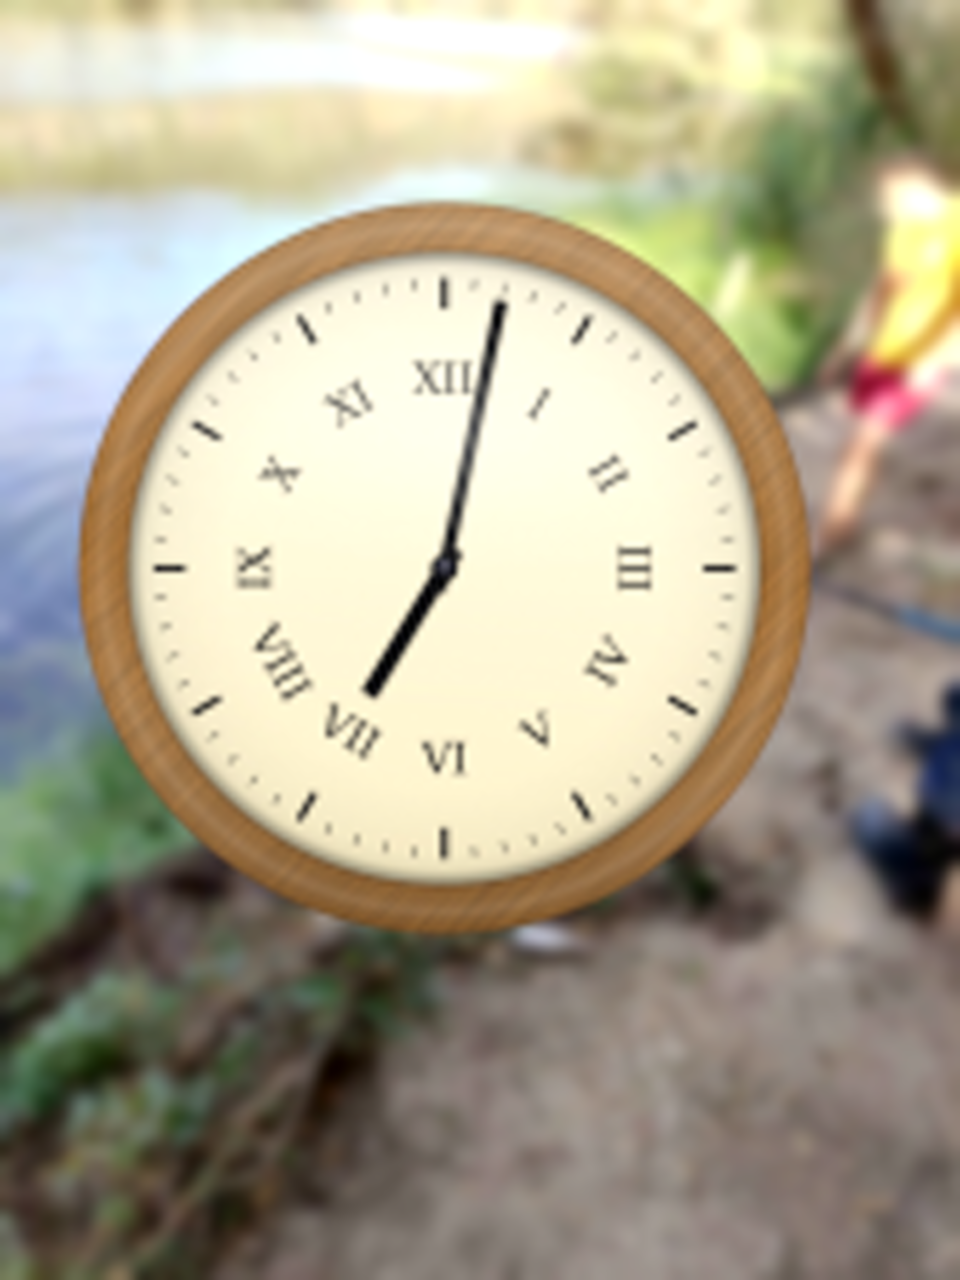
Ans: 7:02
